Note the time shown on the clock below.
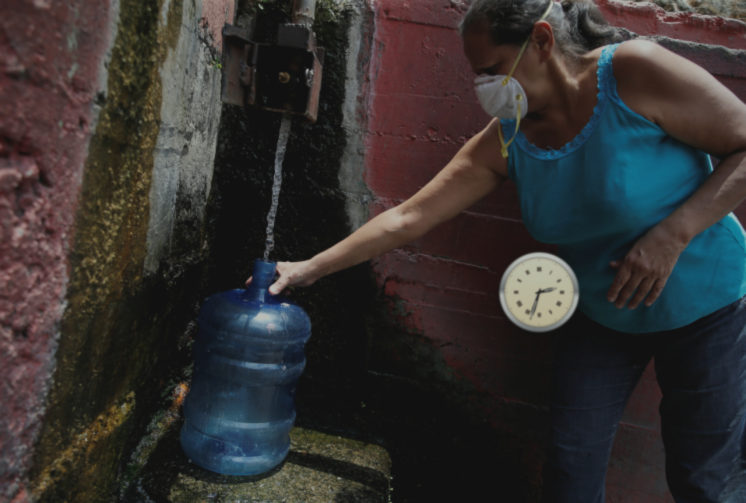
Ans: 2:33
